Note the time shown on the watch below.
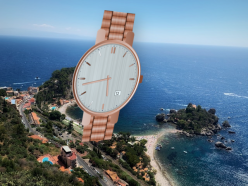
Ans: 5:43
